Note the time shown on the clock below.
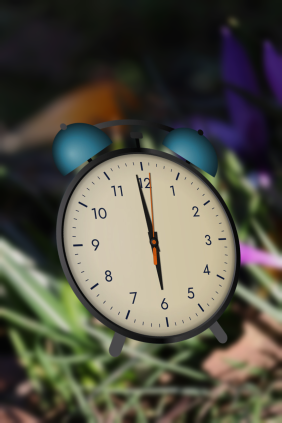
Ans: 5:59:01
